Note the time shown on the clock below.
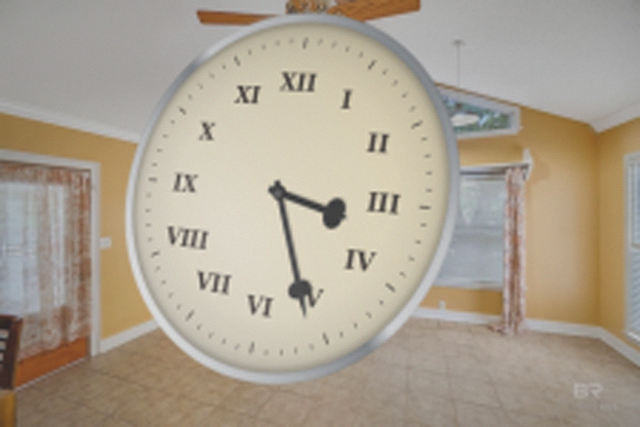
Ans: 3:26
